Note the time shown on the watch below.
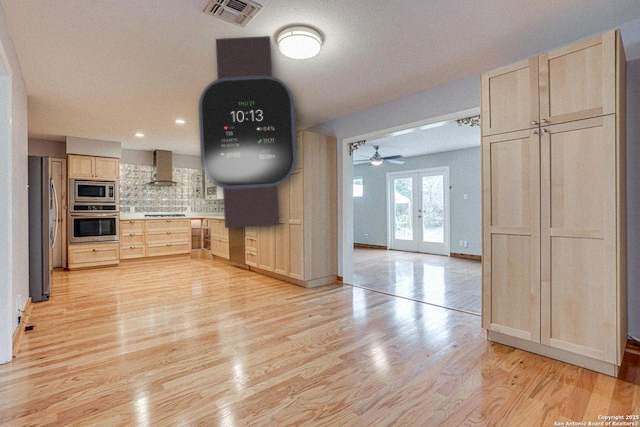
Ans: 10:13
